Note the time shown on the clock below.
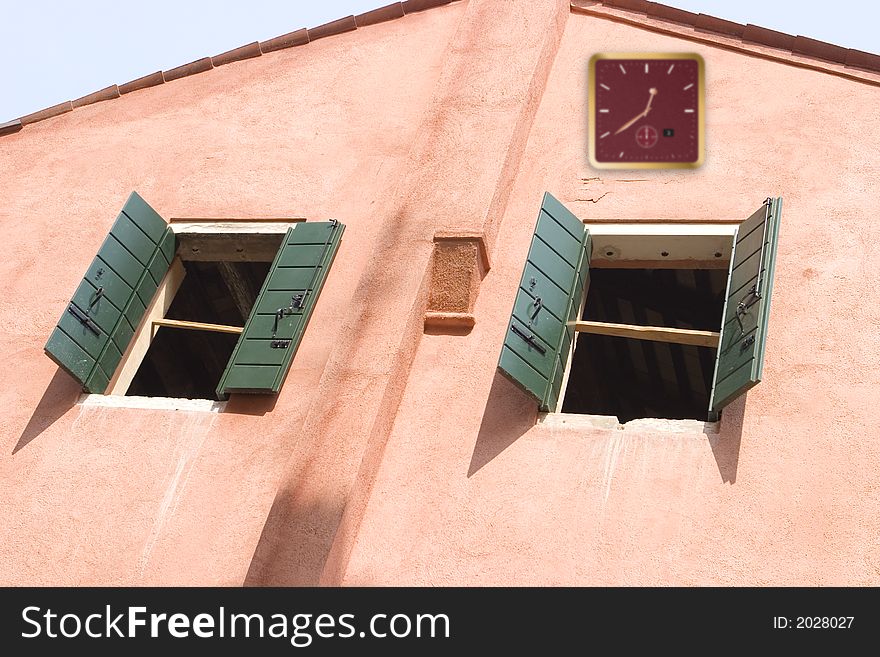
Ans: 12:39
